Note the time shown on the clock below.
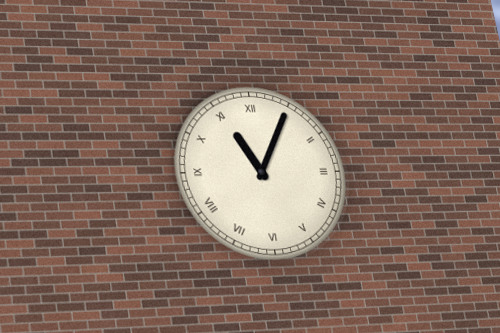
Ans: 11:05
